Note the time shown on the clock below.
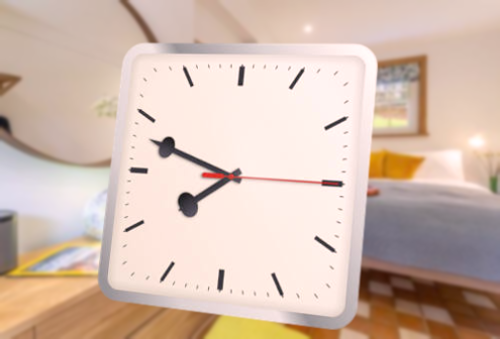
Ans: 7:48:15
